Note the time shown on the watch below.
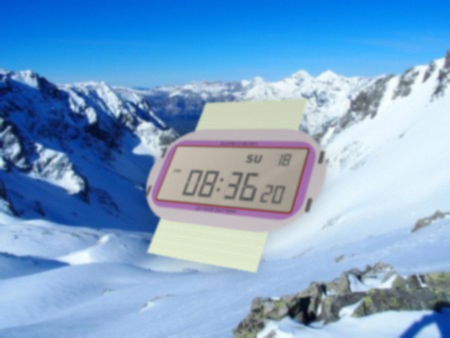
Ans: 8:36:20
